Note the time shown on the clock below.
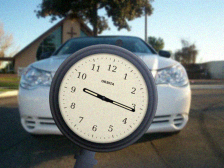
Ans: 9:16
